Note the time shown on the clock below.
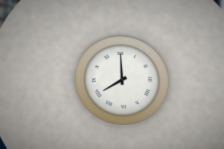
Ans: 8:00
